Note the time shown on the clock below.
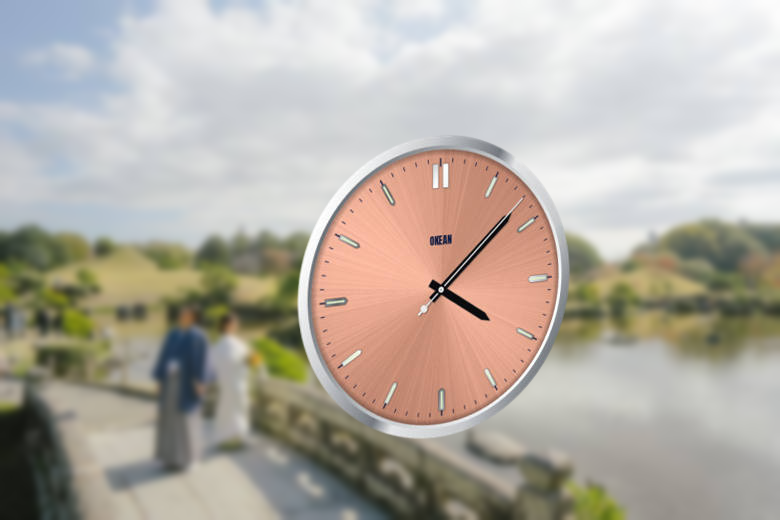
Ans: 4:08:08
